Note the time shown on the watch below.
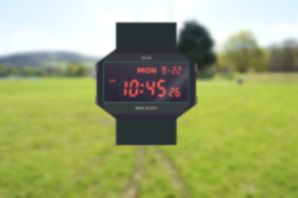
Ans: 10:45
